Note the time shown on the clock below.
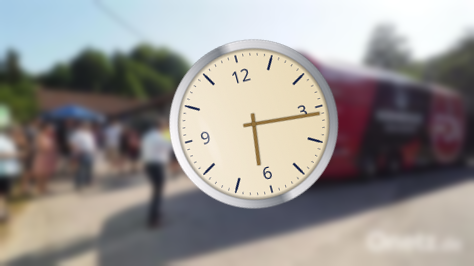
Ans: 6:16
